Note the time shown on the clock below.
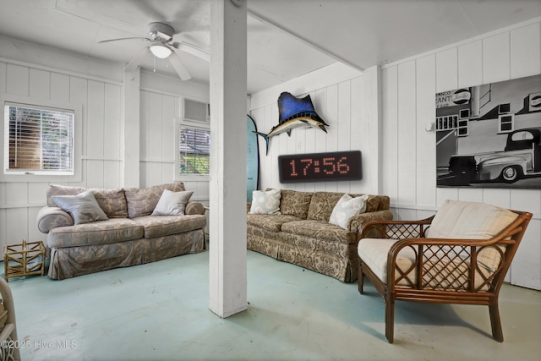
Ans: 17:56
